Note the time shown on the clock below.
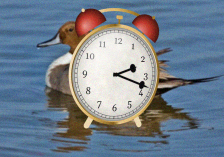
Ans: 2:18
